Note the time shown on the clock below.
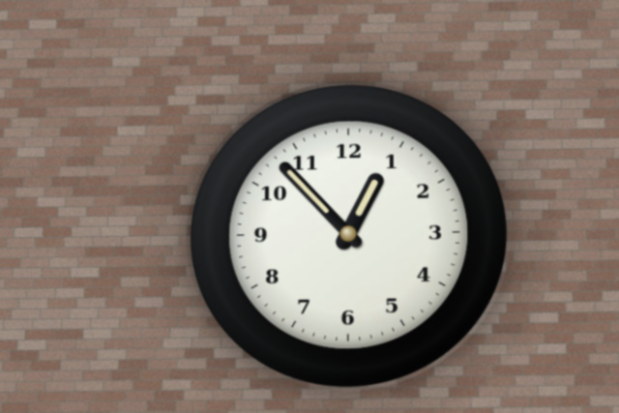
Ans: 12:53
